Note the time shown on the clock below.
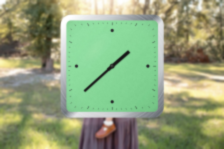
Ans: 1:38
